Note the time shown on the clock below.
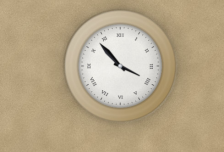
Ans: 3:53
